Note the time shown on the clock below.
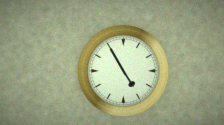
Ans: 4:55
